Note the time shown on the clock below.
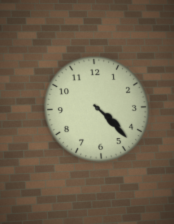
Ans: 4:23
